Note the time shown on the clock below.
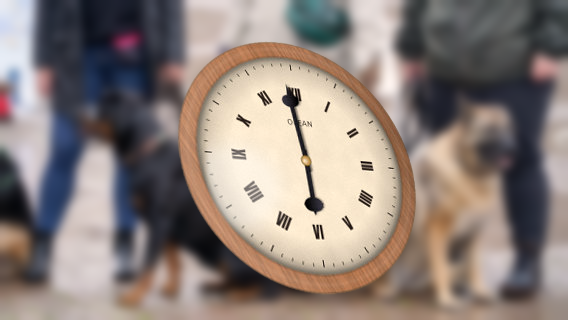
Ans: 5:59
